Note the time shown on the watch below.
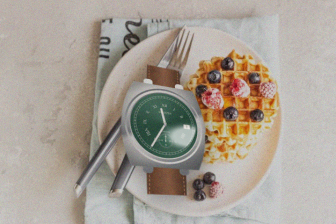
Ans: 11:35
